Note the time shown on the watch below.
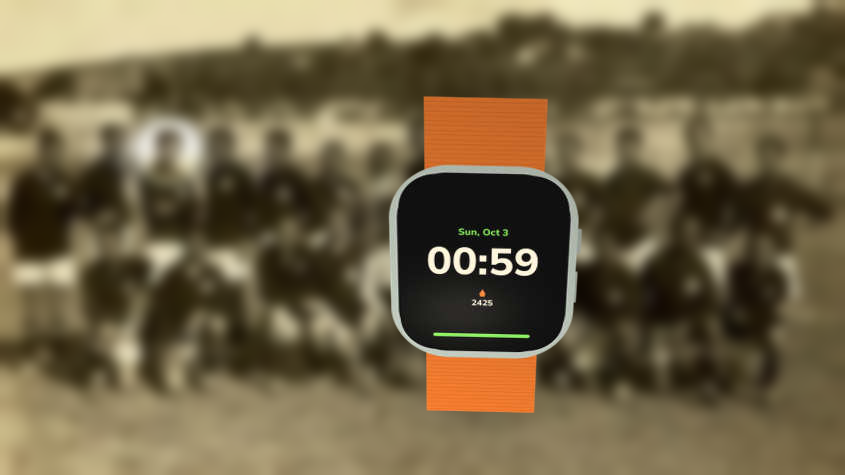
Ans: 0:59
